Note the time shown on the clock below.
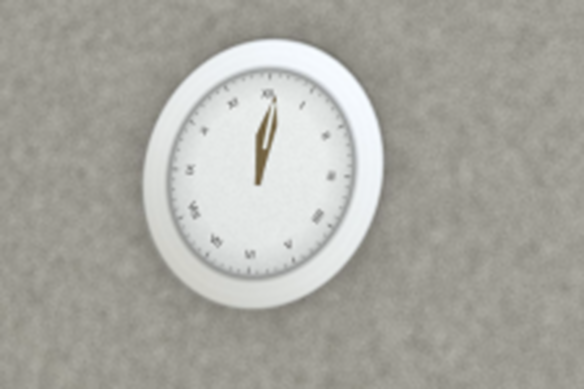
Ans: 12:01
